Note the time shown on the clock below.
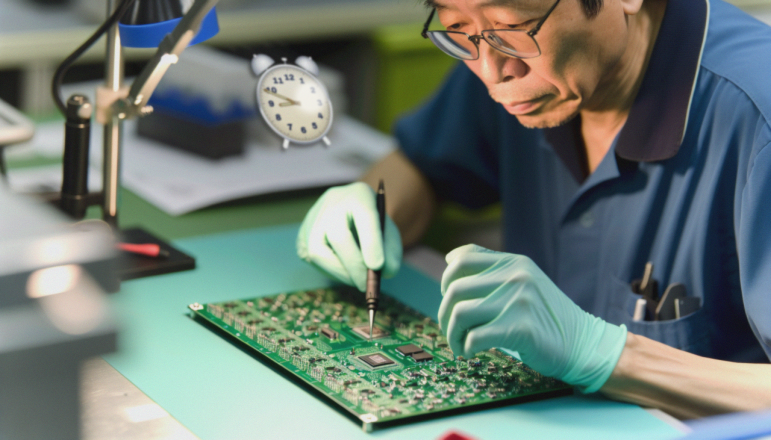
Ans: 8:49
